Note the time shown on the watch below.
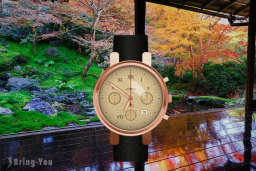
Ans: 6:51
